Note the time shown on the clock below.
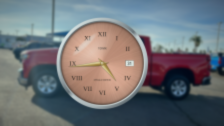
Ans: 4:44
